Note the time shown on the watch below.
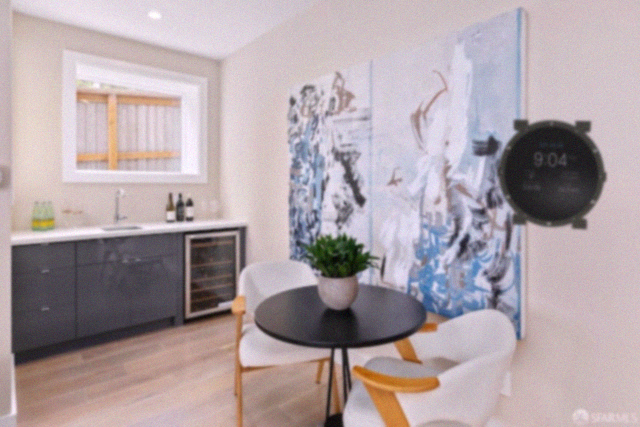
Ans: 9:04
